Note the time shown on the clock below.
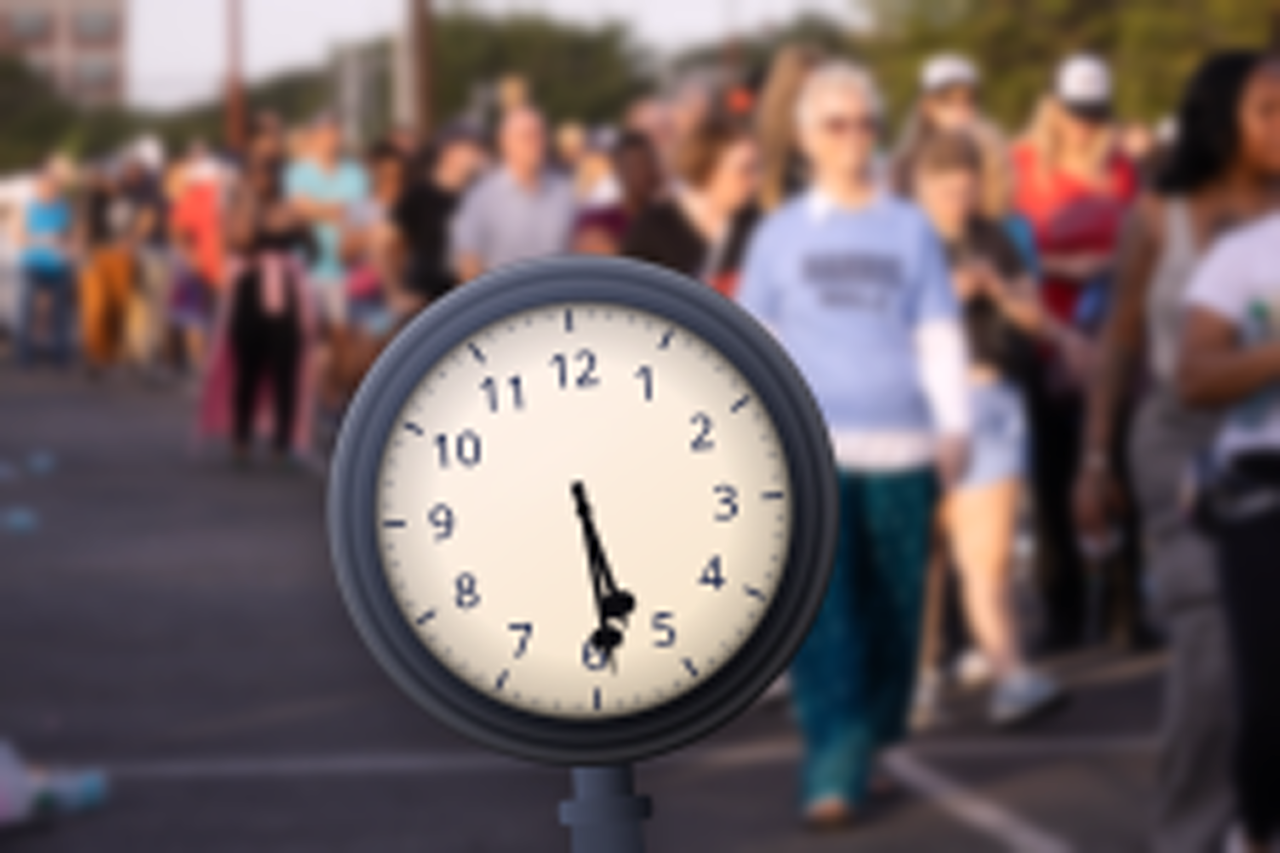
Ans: 5:29
